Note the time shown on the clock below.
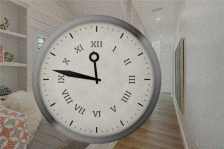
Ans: 11:47
